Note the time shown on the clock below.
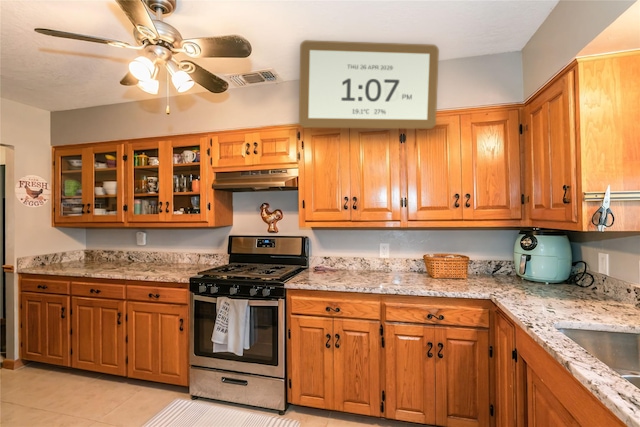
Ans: 1:07
